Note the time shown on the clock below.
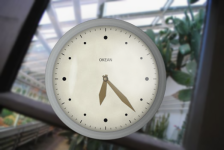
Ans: 6:23
